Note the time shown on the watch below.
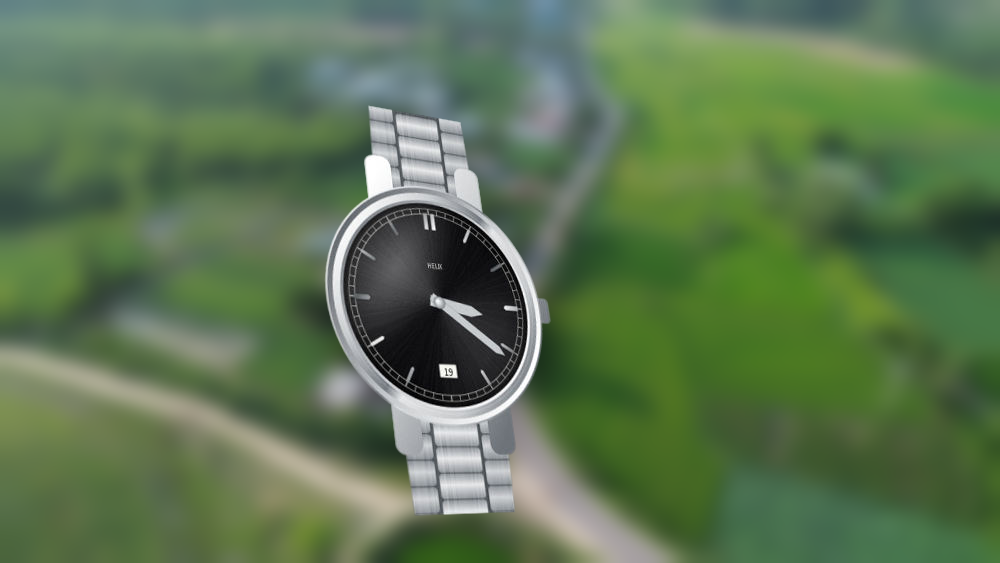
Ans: 3:21
